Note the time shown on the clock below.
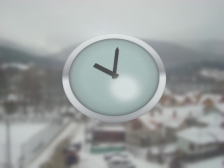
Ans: 10:01
